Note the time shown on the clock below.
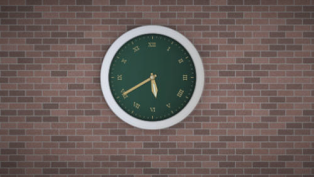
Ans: 5:40
